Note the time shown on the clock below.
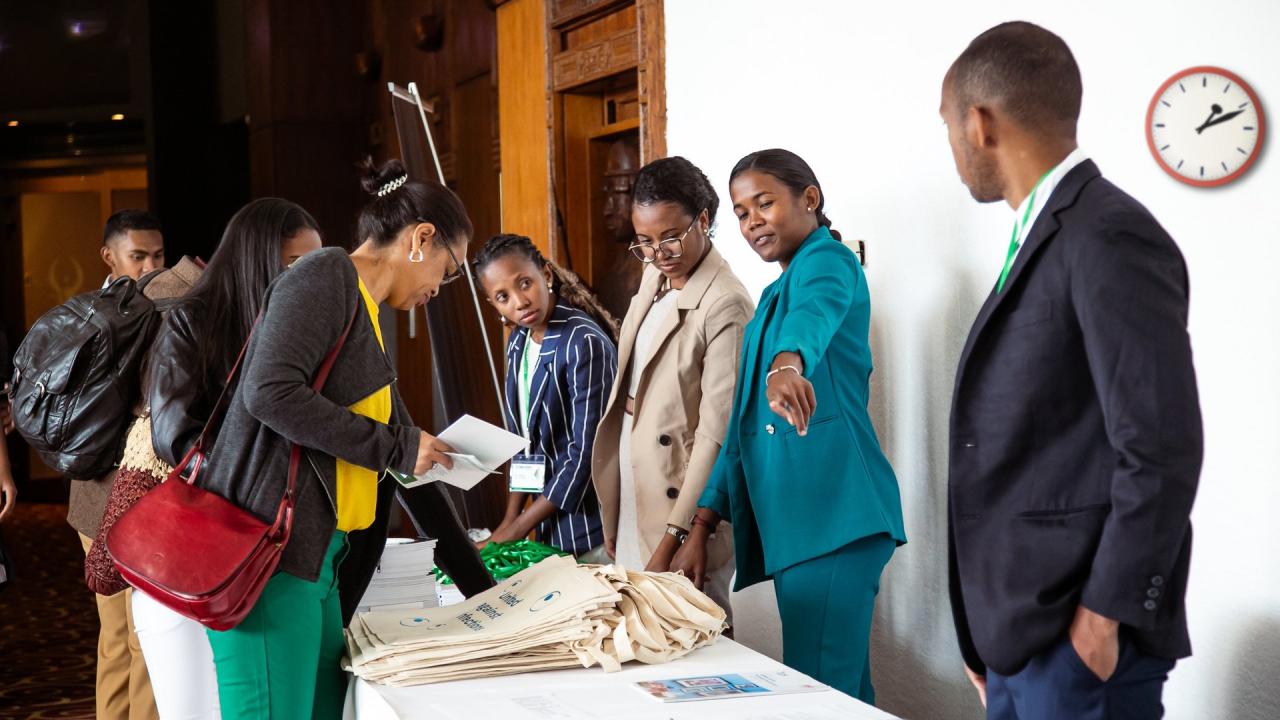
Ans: 1:11
